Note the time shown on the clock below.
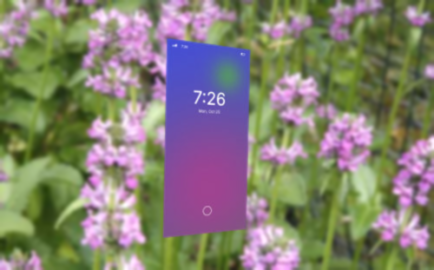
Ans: 7:26
